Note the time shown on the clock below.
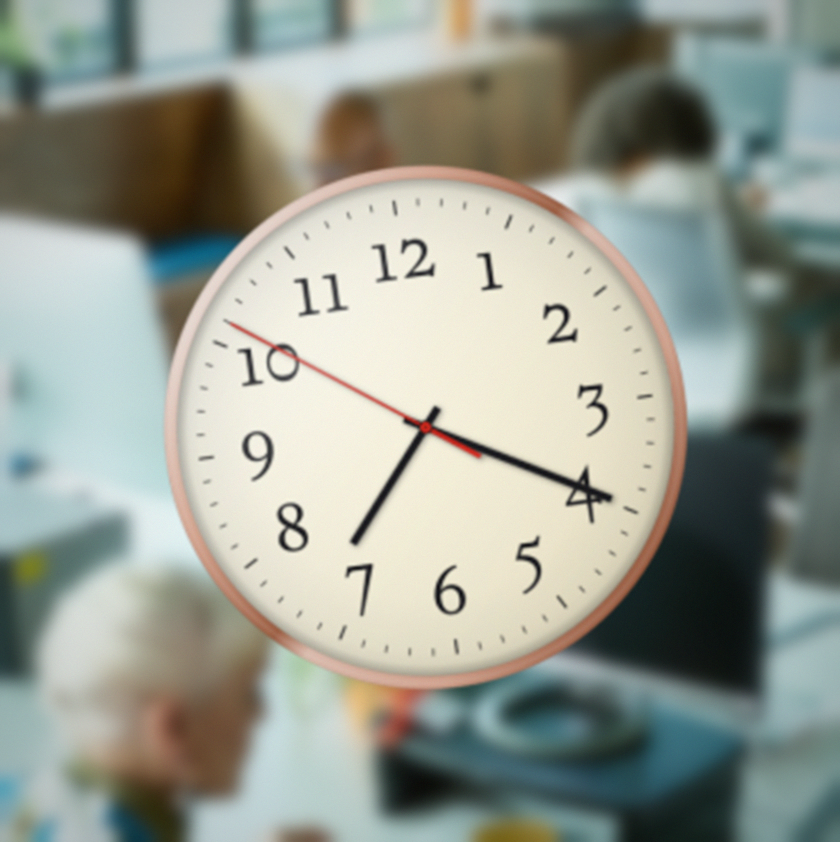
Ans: 7:19:51
